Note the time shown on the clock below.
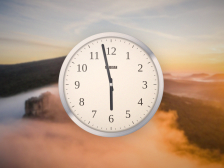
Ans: 5:58
